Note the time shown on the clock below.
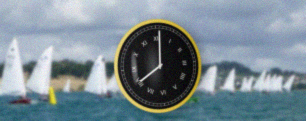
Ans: 8:01
